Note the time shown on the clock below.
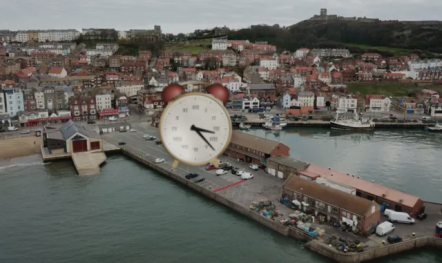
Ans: 3:23
